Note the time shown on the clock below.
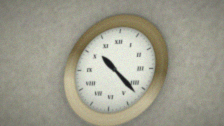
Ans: 10:22
